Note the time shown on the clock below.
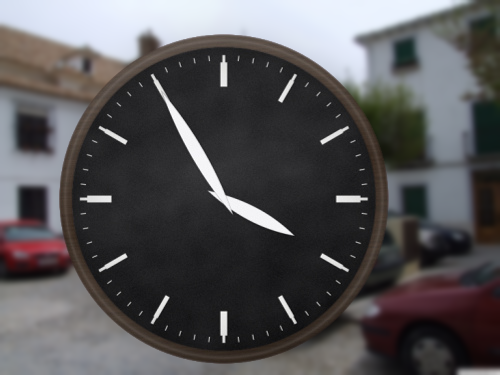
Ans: 3:55
